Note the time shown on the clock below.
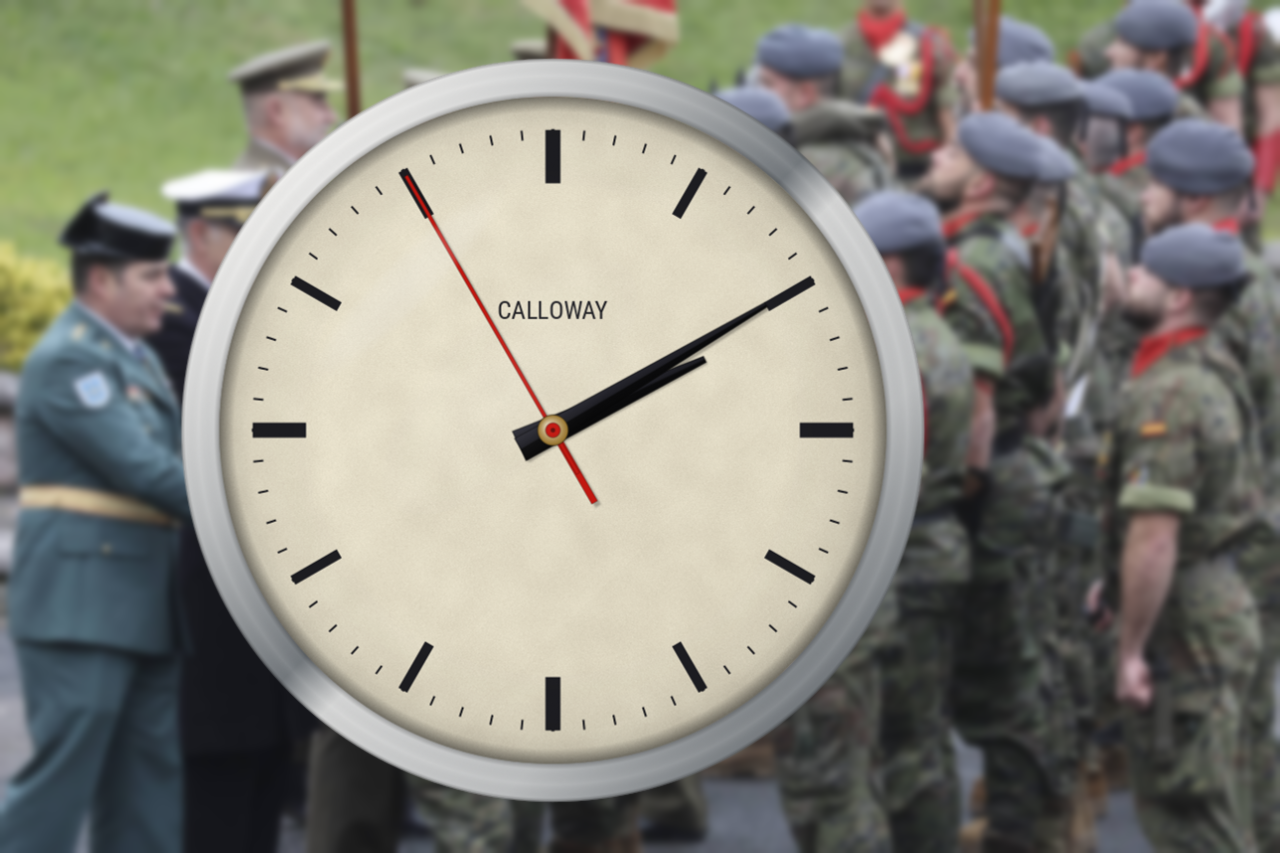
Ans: 2:09:55
